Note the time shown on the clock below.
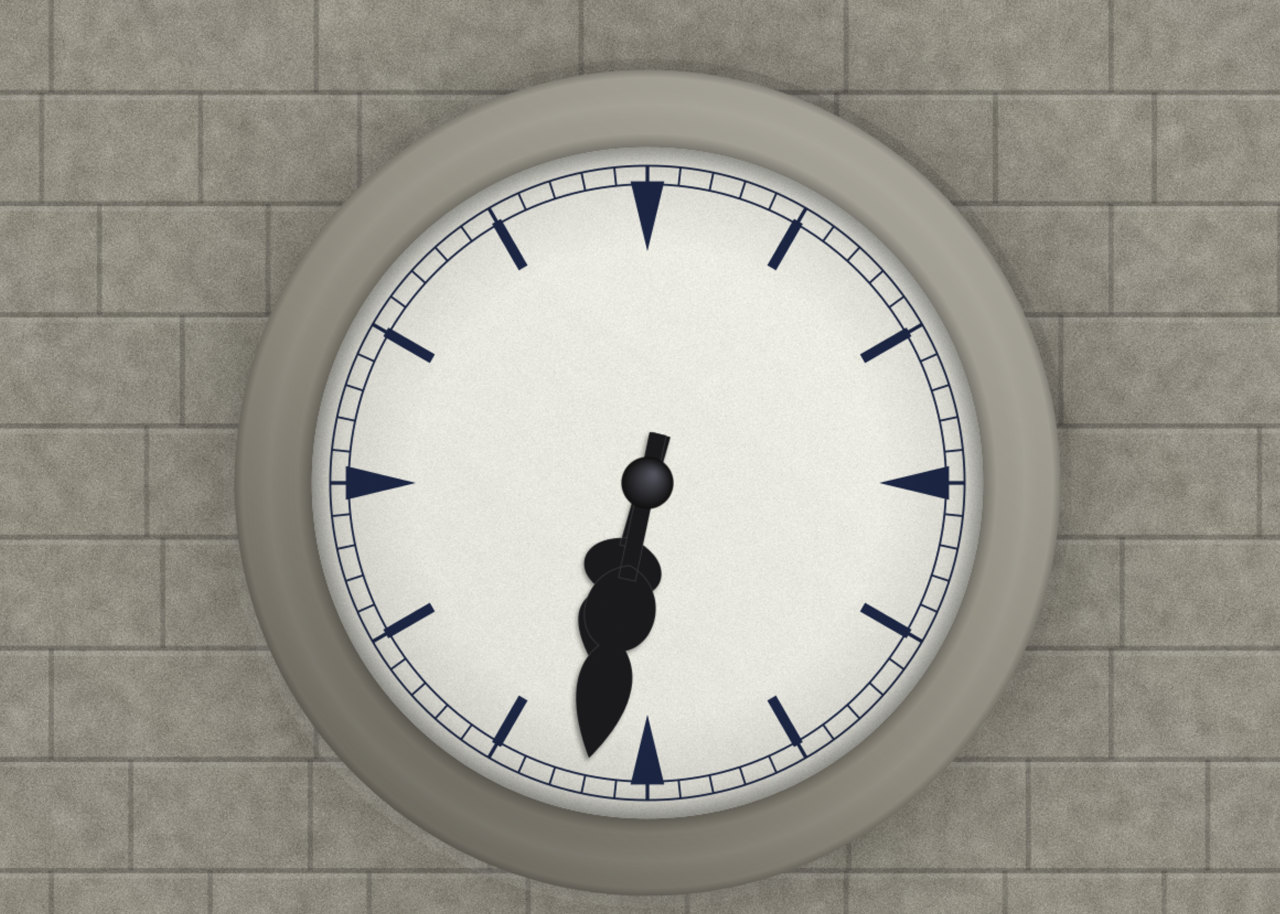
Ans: 6:32
